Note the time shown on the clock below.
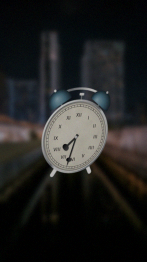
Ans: 7:32
